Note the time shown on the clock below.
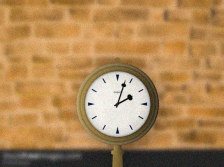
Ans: 2:03
